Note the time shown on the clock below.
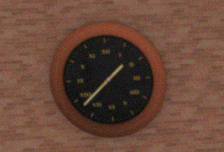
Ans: 1:38
